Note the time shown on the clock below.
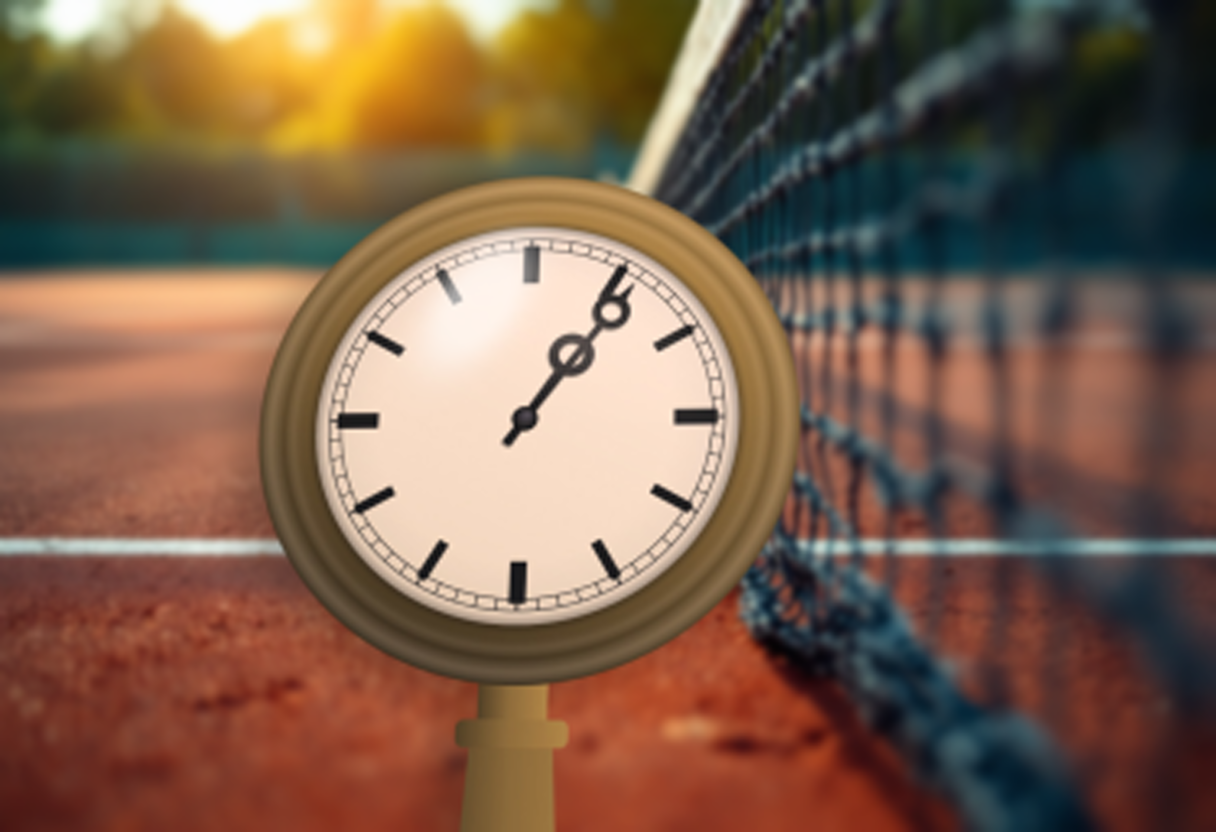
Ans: 1:06
